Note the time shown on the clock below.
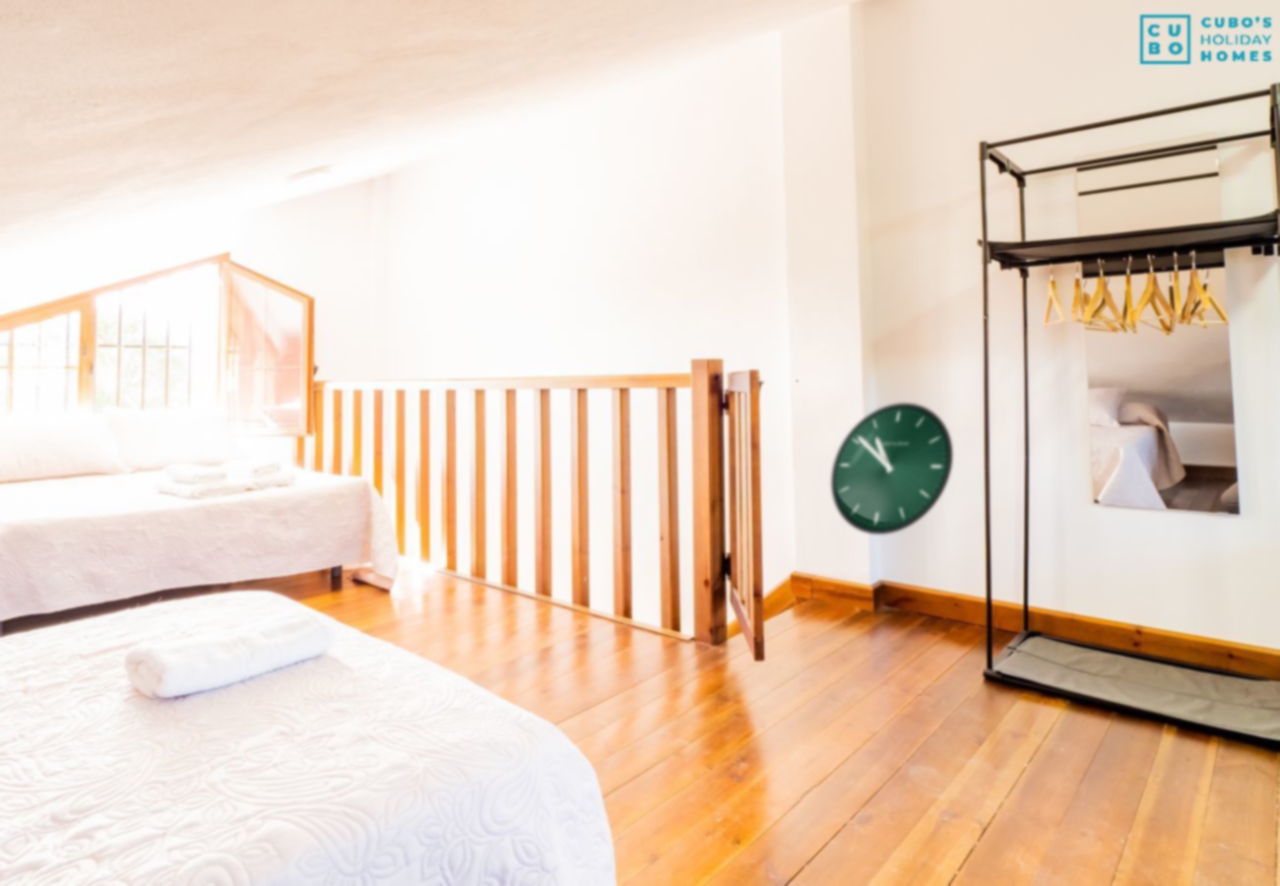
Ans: 10:51
